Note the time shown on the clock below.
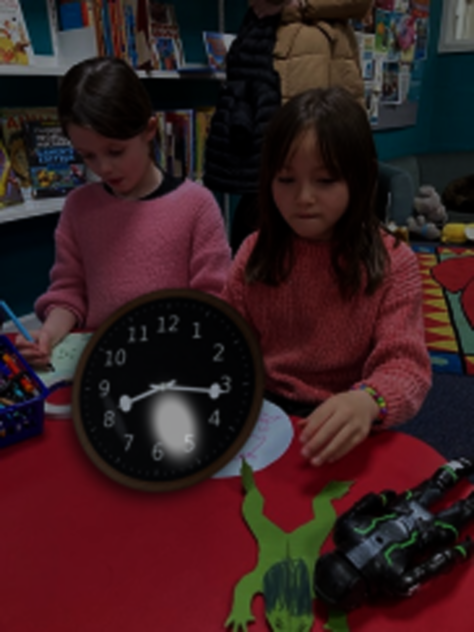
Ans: 8:16
